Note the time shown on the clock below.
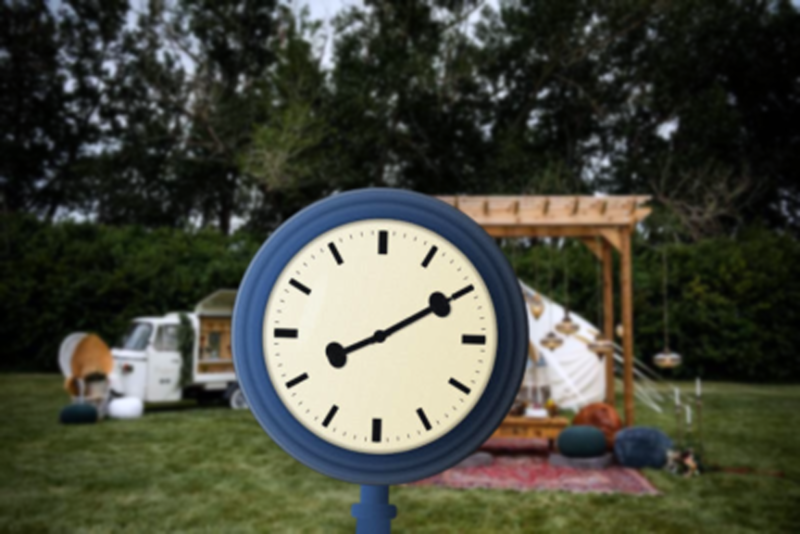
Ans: 8:10
